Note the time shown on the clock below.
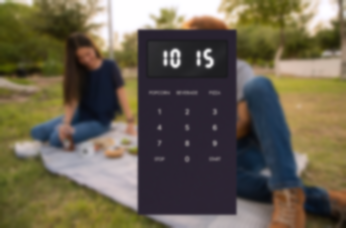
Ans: 10:15
